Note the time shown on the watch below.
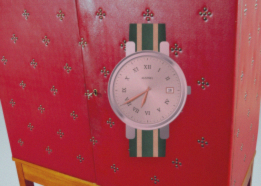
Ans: 6:40
